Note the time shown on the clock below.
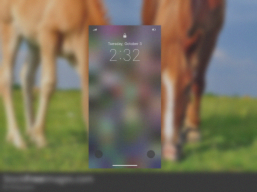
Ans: 2:32
